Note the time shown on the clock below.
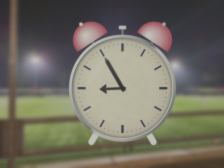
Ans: 8:55
